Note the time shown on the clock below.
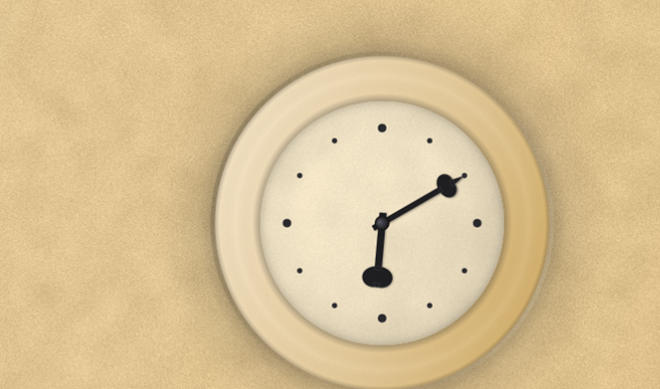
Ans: 6:10
